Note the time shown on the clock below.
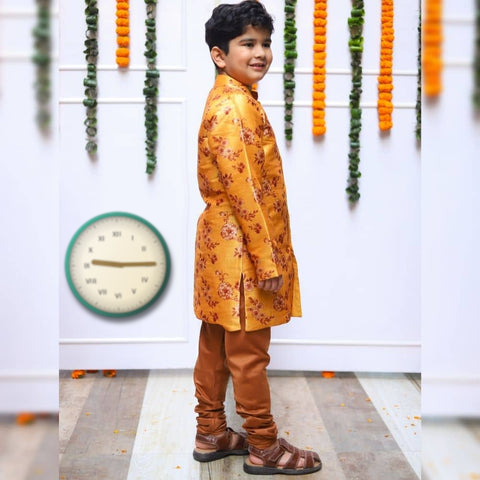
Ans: 9:15
